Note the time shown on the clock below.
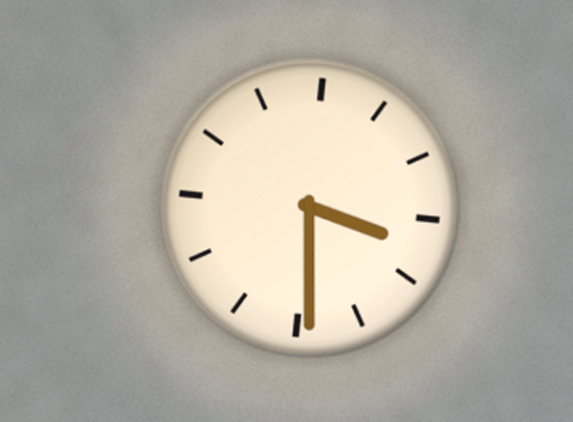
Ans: 3:29
